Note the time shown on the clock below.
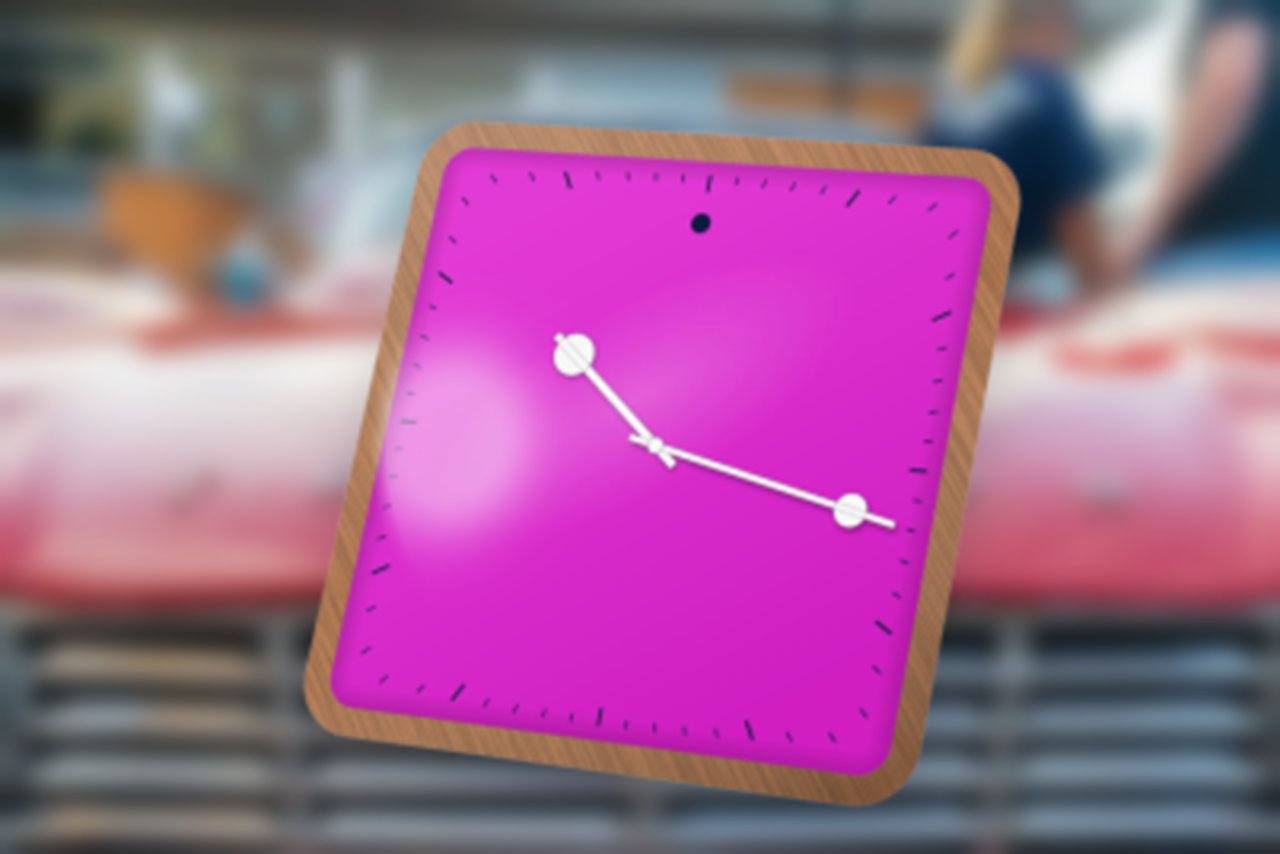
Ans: 10:17
